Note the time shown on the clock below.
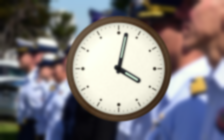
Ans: 4:02
